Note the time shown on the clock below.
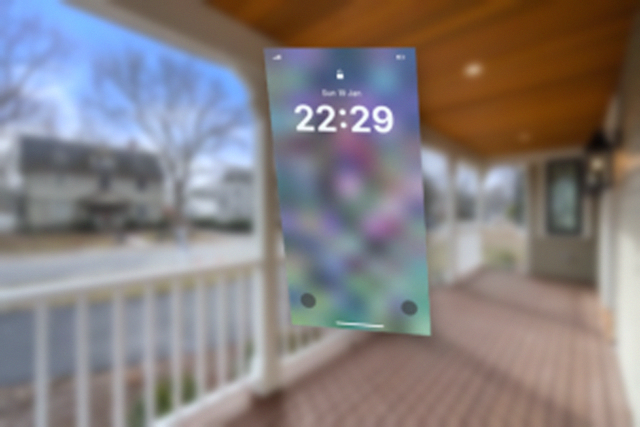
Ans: 22:29
